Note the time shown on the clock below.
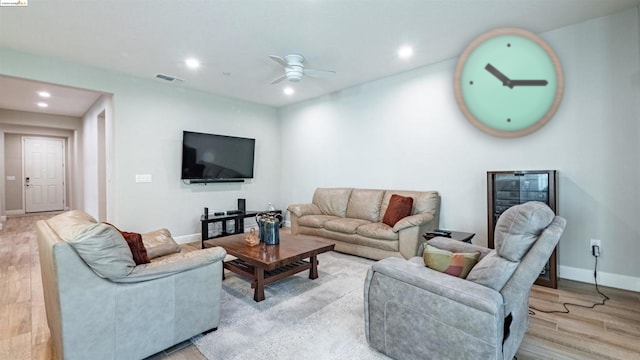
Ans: 10:15
